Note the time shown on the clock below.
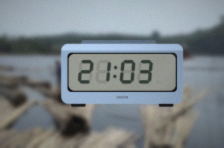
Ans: 21:03
